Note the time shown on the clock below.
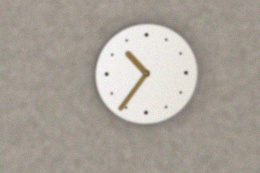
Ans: 10:36
